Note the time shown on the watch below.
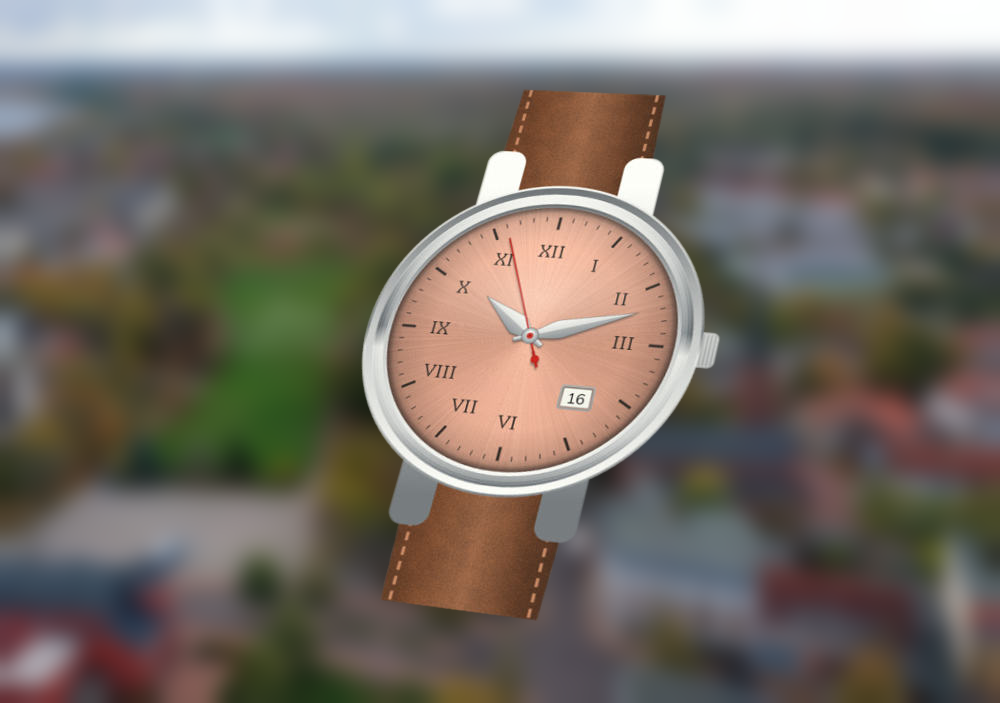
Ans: 10:11:56
